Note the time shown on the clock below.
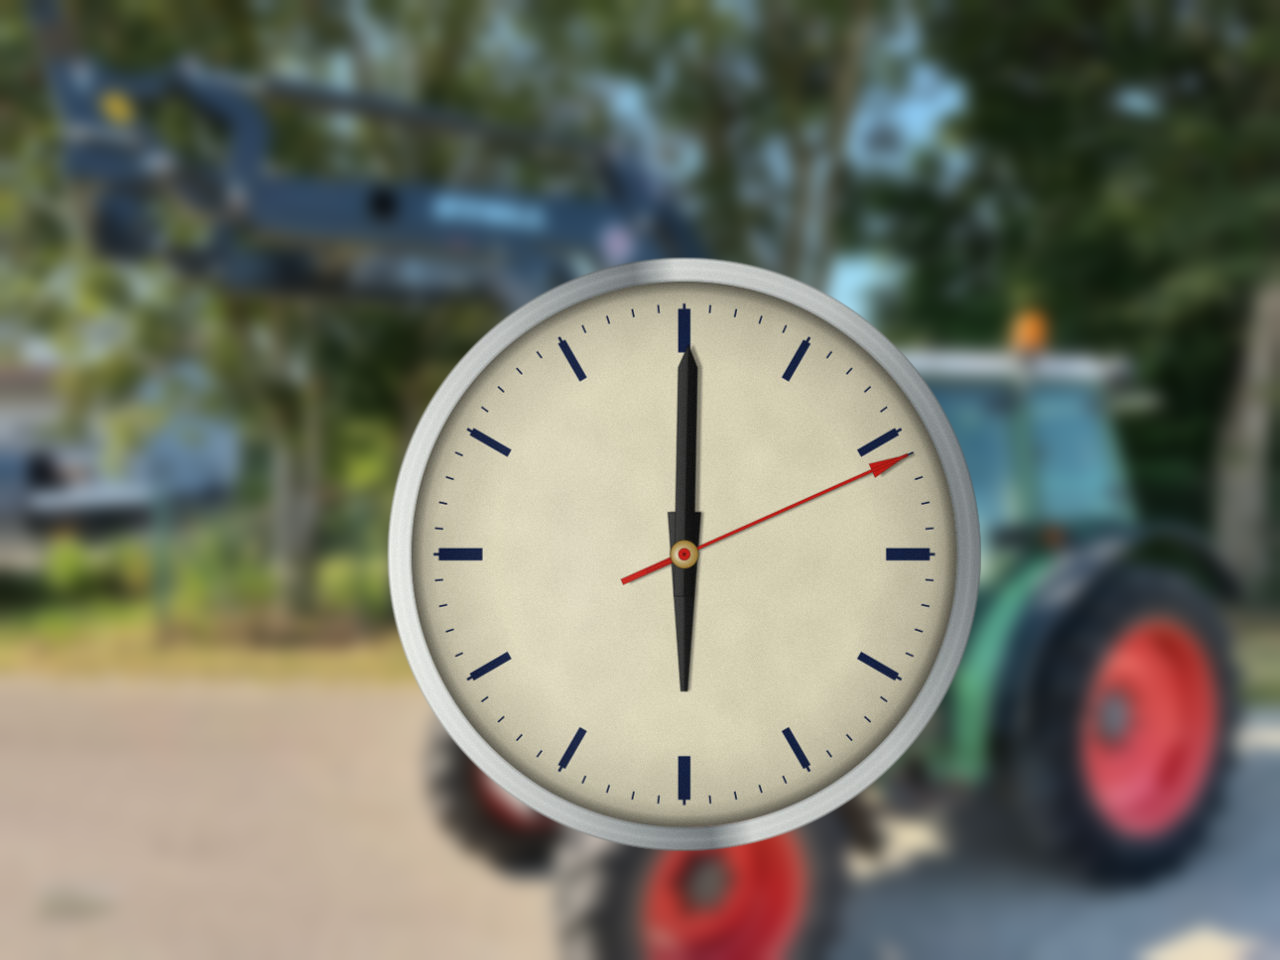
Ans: 6:00:11
